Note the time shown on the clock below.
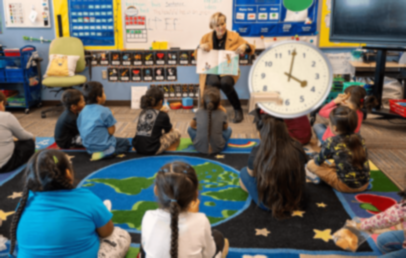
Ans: 4:01
